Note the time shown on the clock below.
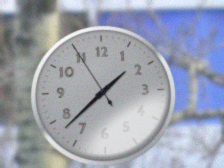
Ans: 1:37:55
